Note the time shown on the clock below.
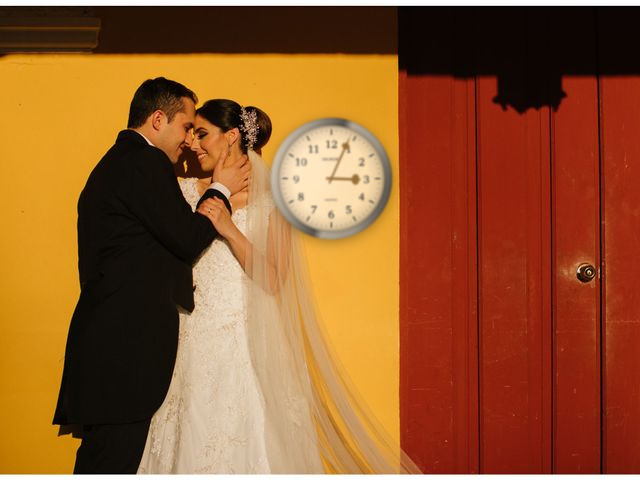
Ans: 3:04
